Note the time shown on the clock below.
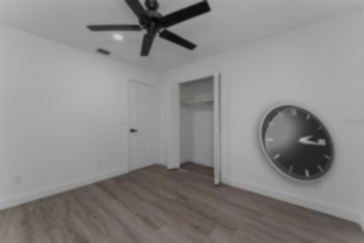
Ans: 2:16
